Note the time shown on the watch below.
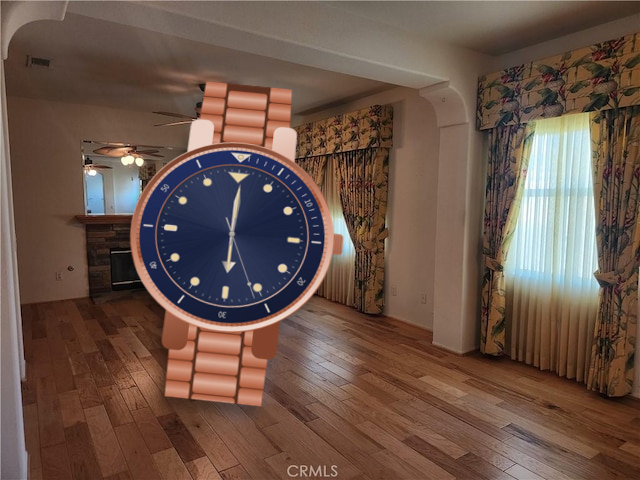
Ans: 6:00:26
